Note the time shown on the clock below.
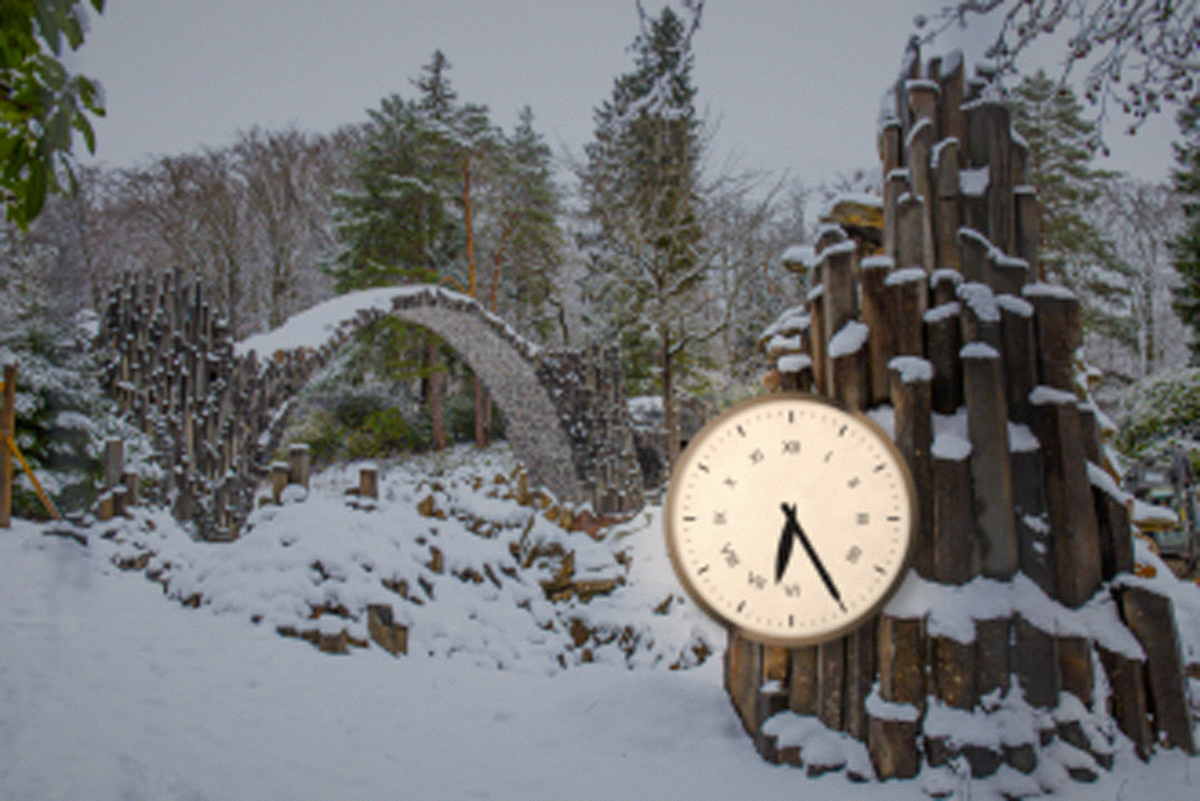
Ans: 6:25
